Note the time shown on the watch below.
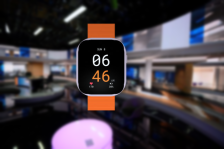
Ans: 6:46
